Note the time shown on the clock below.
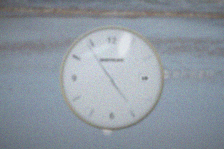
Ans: 4:54
